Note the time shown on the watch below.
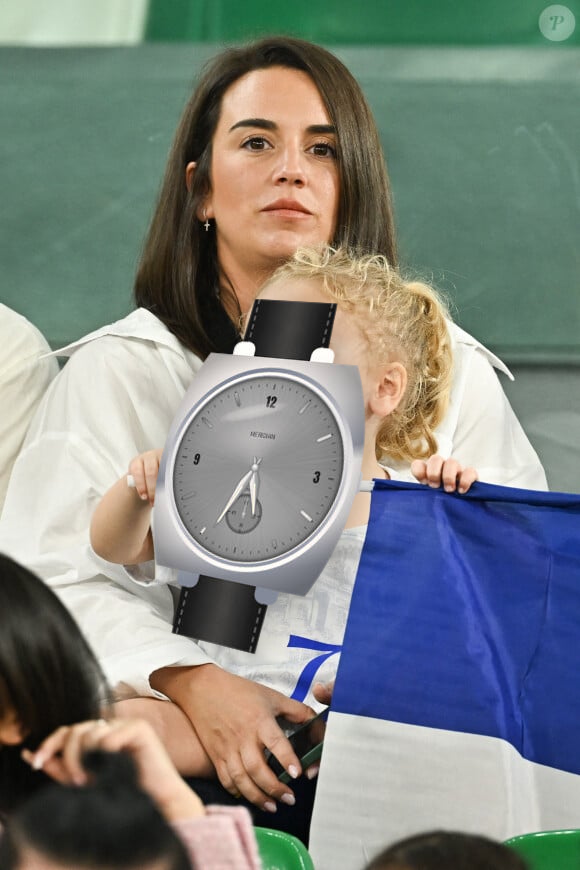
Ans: 5:34
